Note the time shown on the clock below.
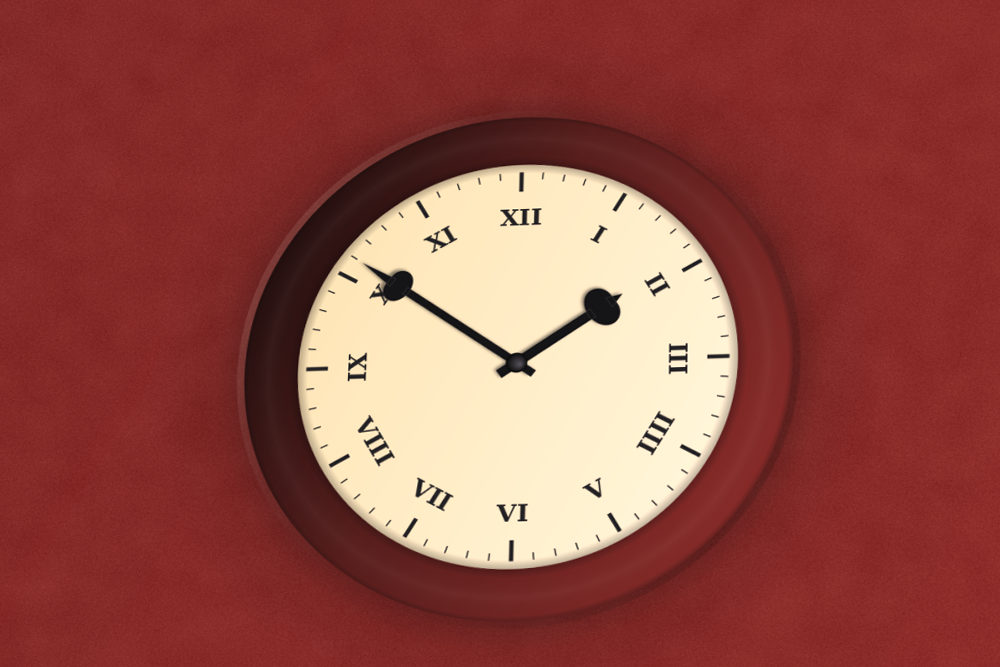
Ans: 1:51
